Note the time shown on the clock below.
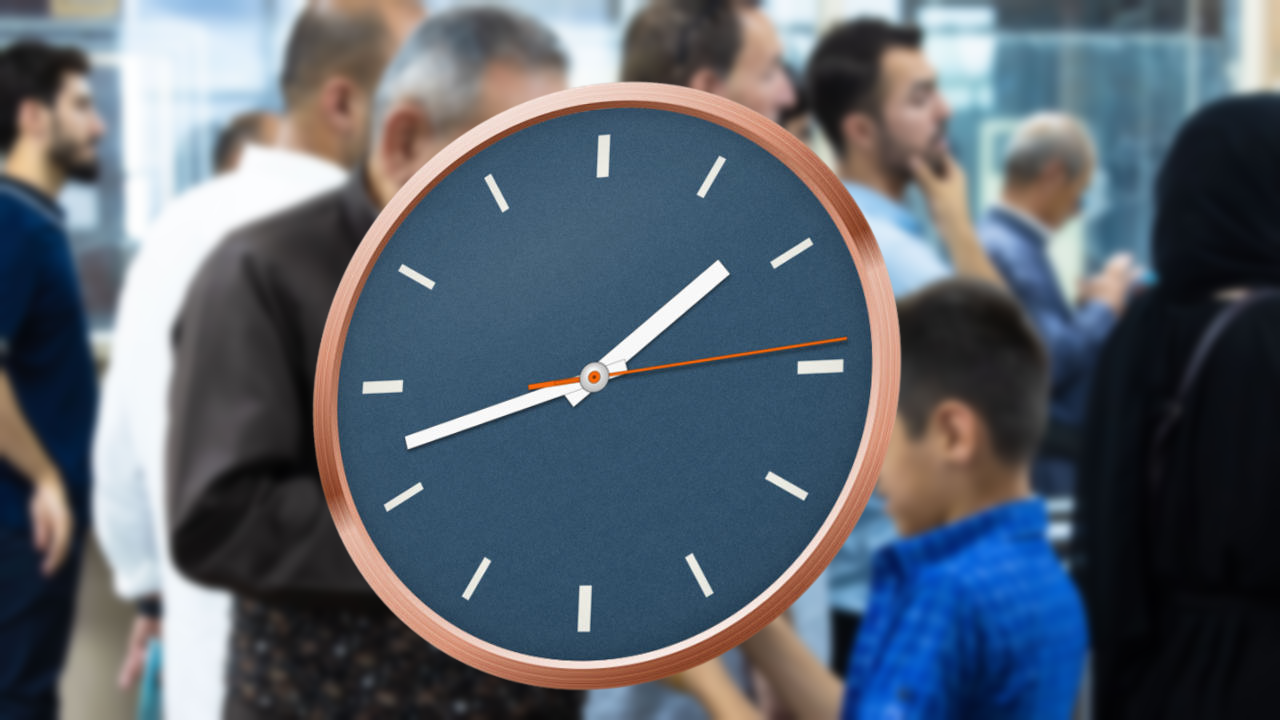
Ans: 1:42:14
